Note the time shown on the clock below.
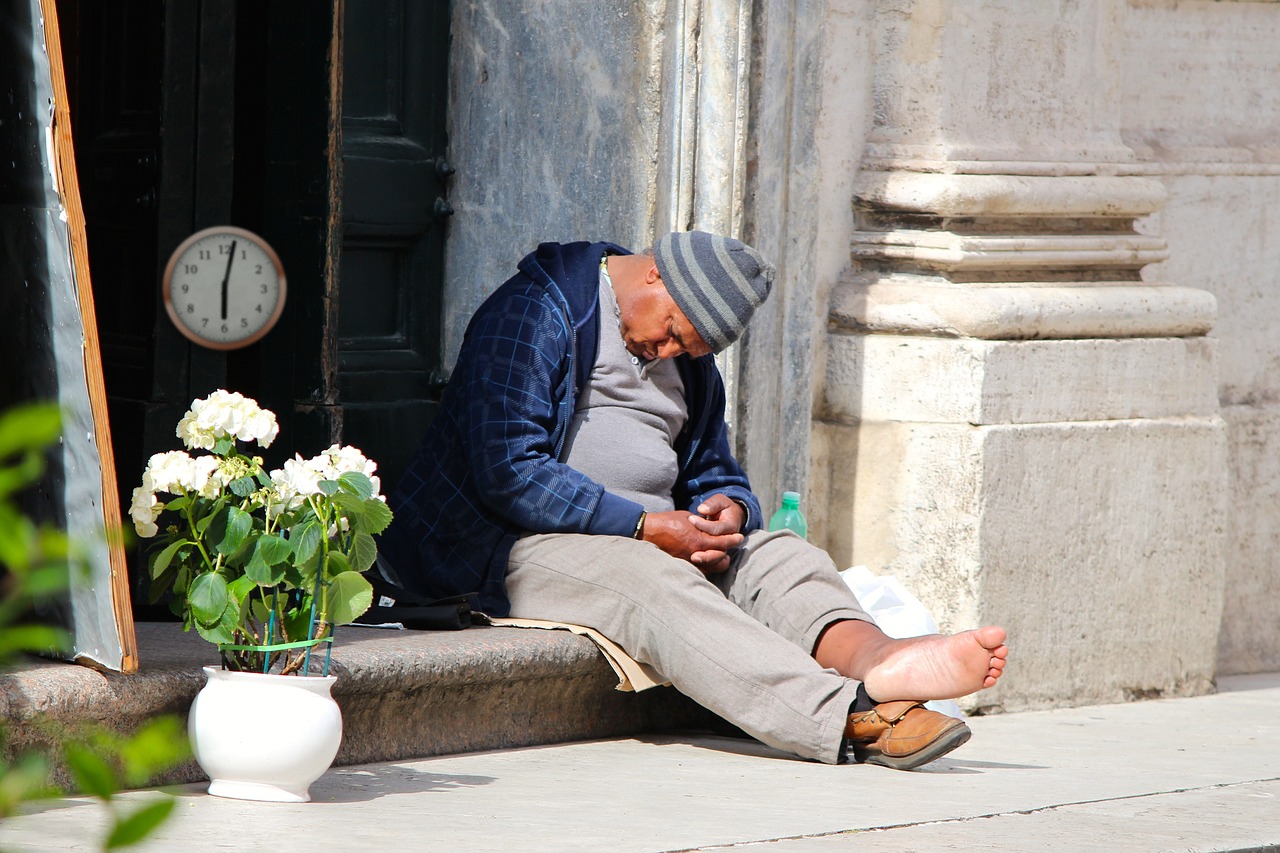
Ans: 6:02
